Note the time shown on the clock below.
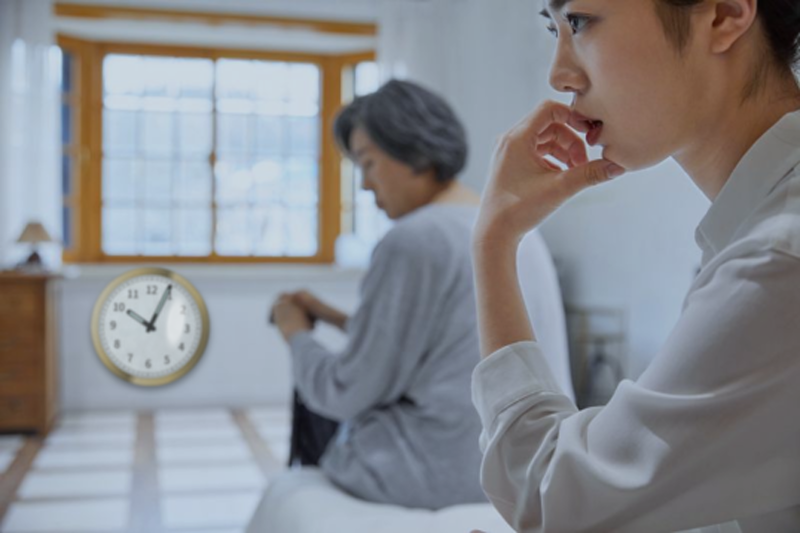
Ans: 10:04
